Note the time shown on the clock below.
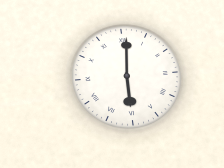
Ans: 6:01
